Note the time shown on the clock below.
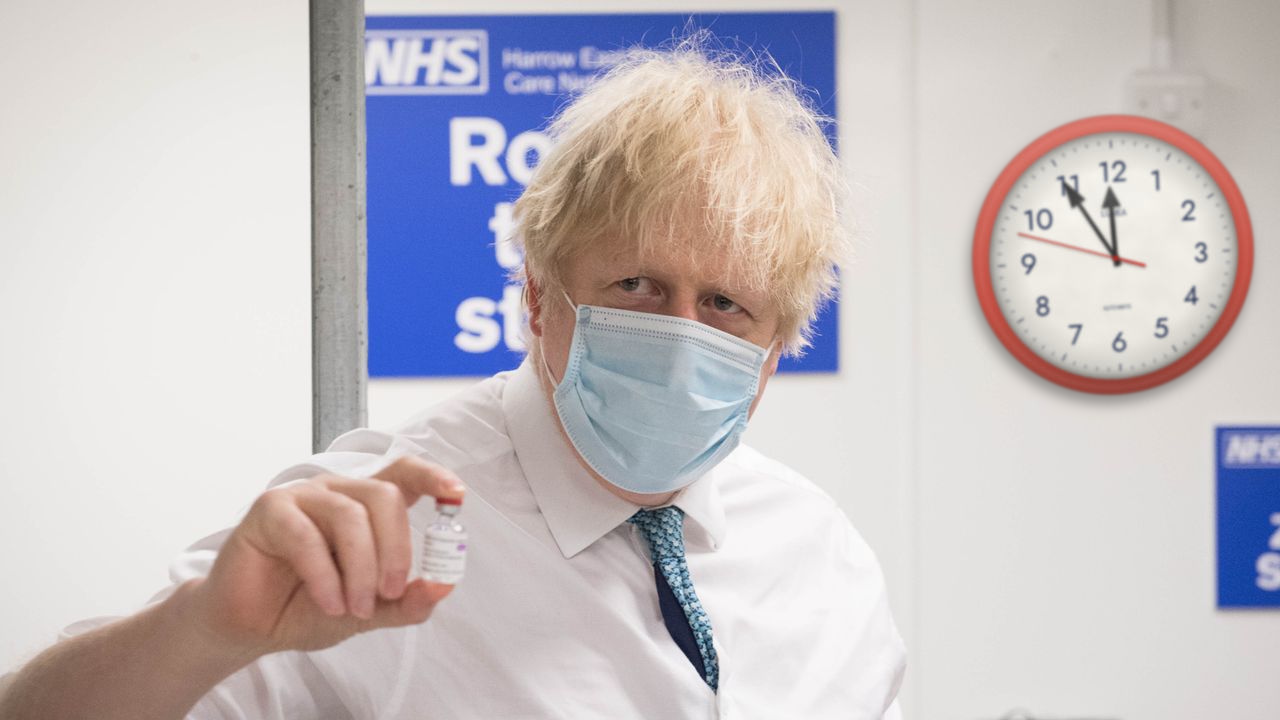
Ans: 11:54:48
